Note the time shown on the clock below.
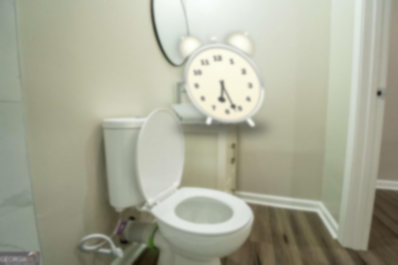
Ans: 6:27
